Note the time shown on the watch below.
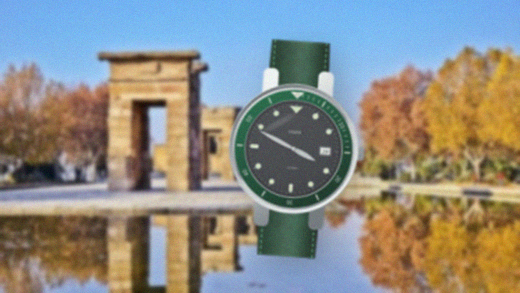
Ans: 3:49
